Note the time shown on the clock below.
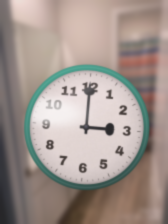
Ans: 3:00
